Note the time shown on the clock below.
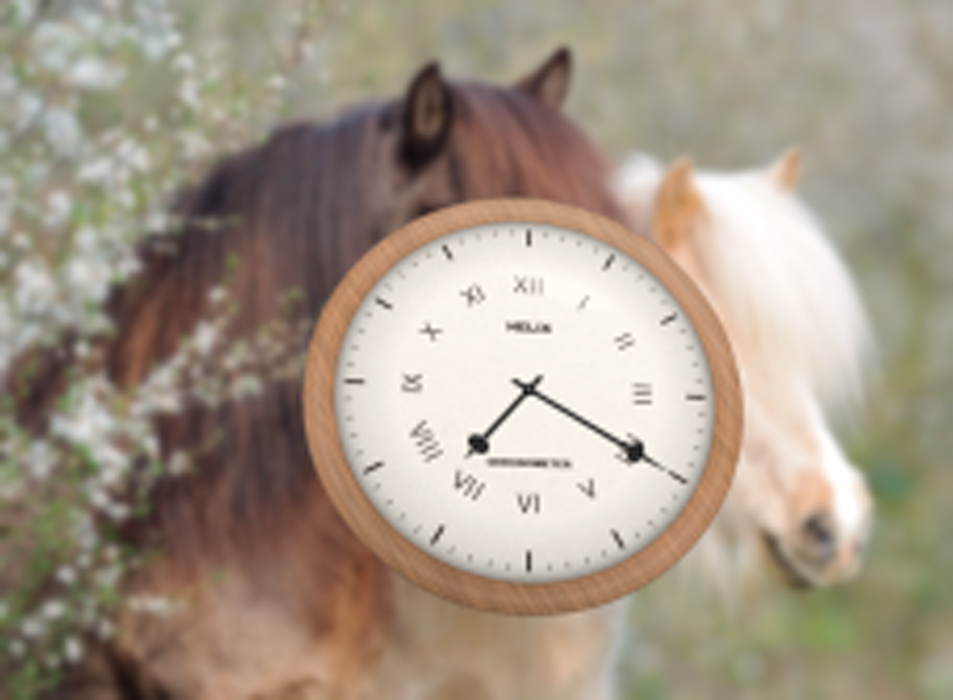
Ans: 7:20
